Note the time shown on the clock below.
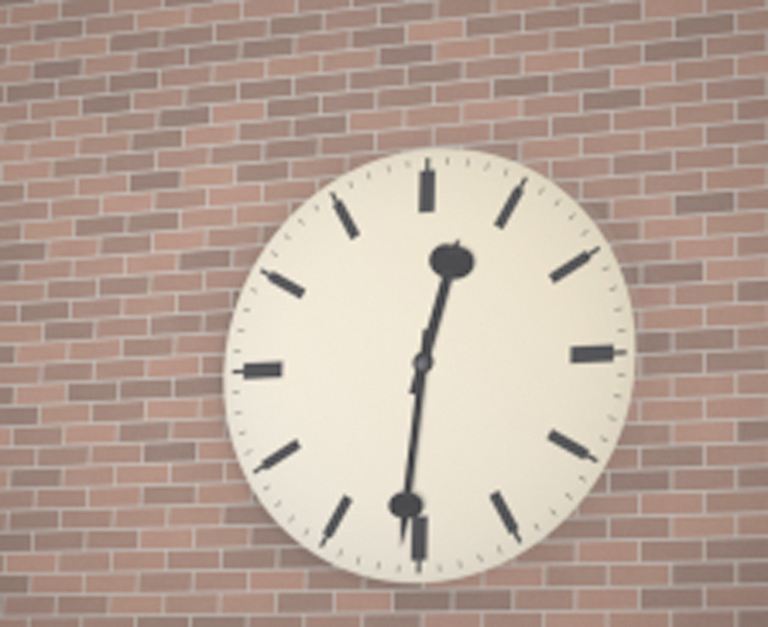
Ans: 12:31
